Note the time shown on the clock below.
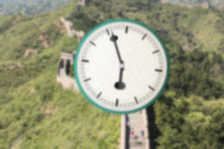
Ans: 5:56
